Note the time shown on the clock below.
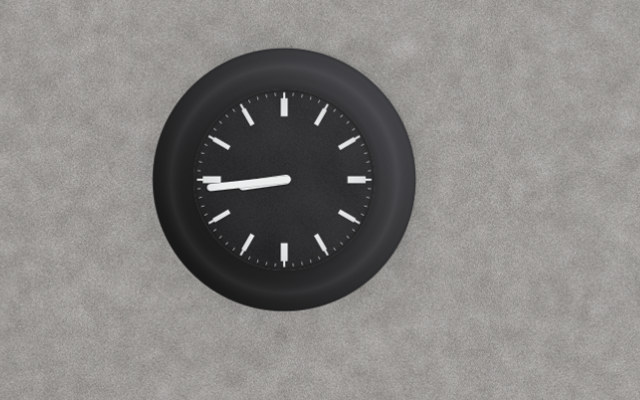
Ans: 8:44
